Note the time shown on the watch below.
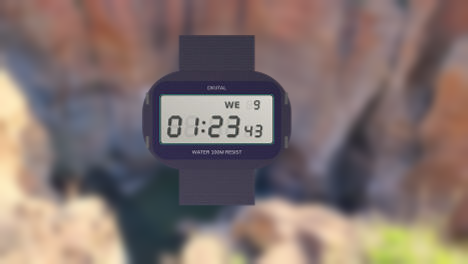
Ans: 1:23:43
